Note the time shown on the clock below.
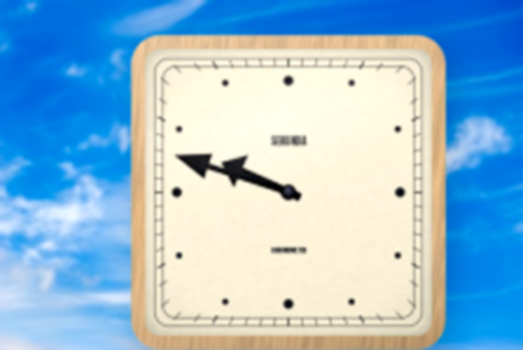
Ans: 9:48
